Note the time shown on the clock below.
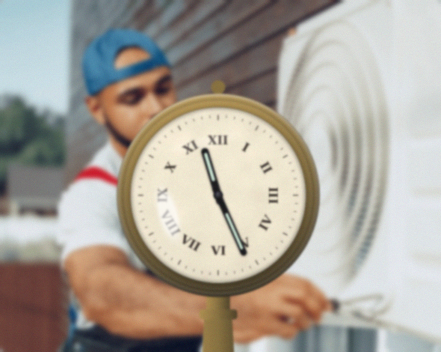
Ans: 11:26
